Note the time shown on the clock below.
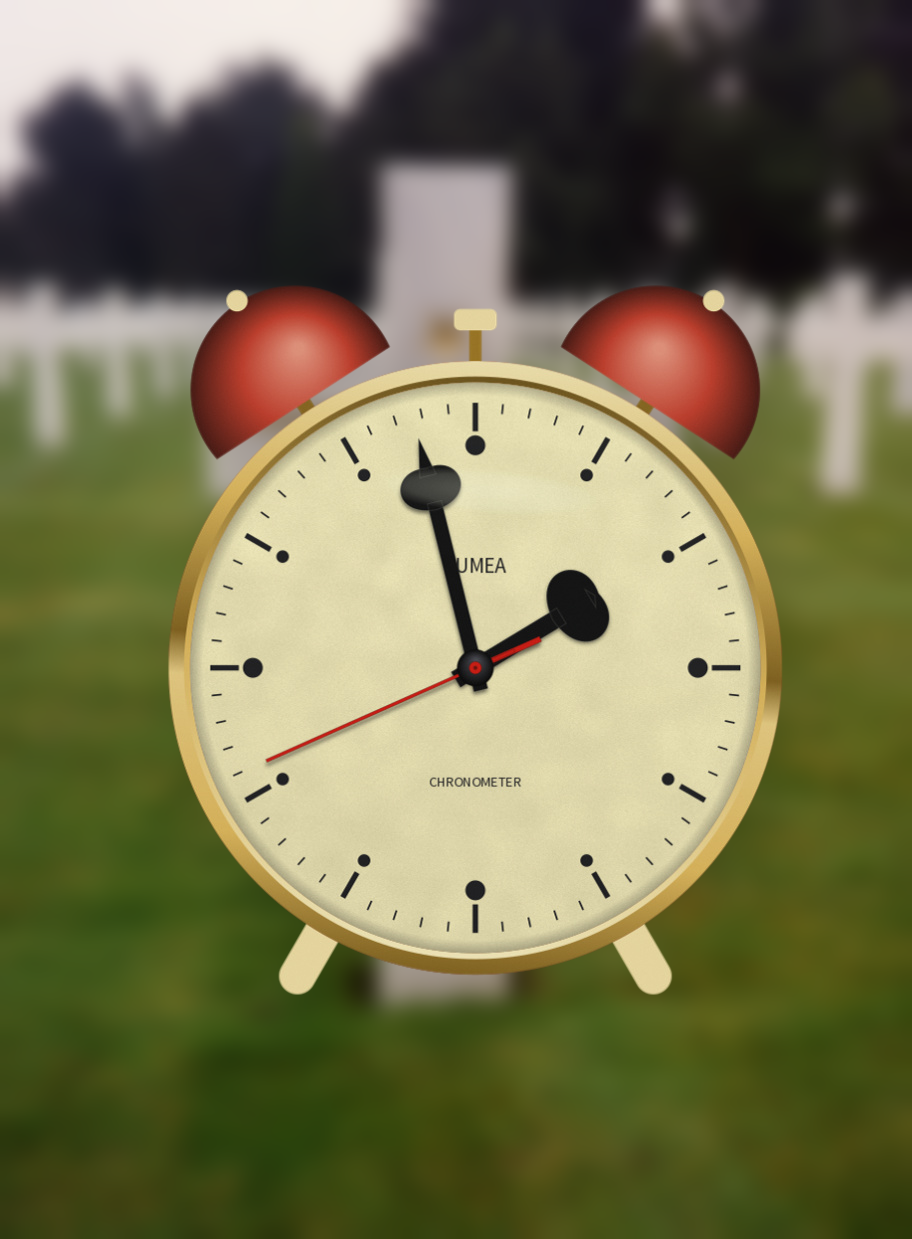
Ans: 1:57:41
